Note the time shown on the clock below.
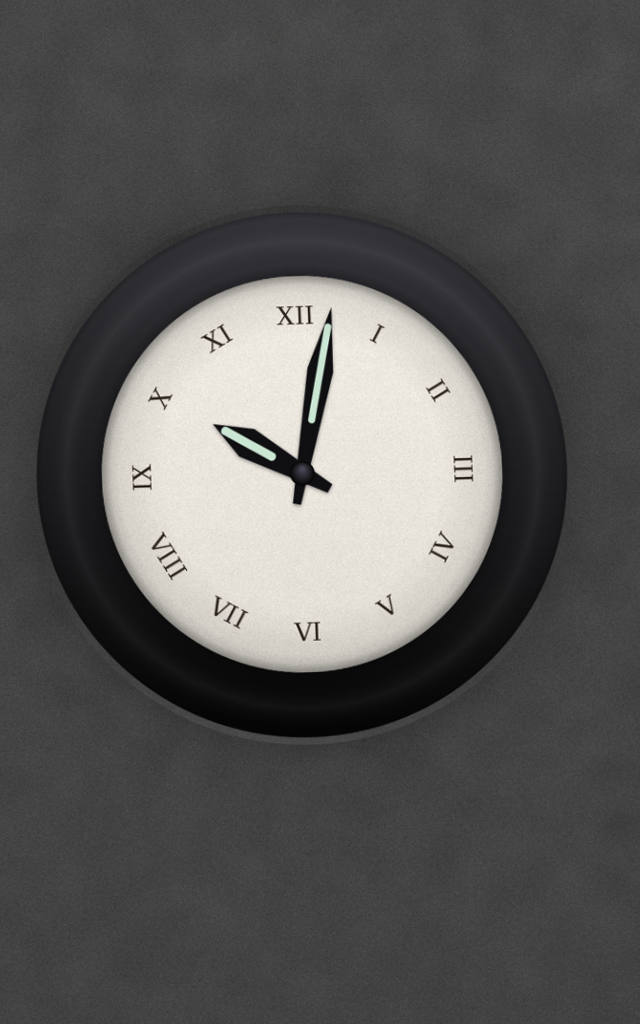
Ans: 10:02
